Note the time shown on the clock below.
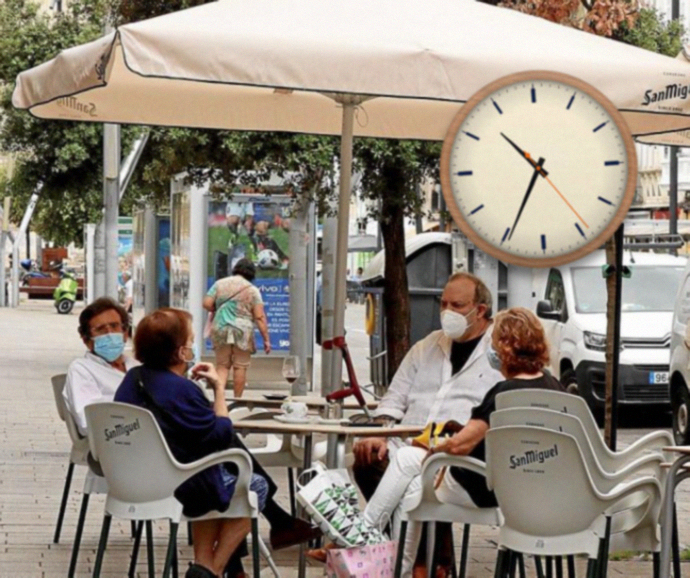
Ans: 10:34:24
